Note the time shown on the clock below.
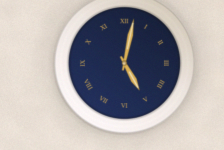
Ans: 5:02
